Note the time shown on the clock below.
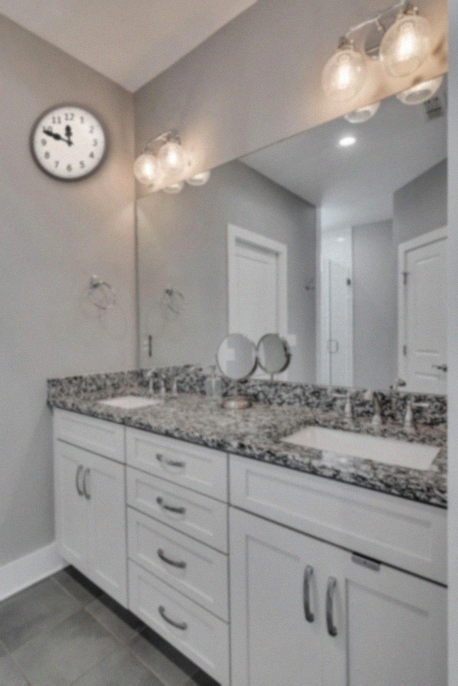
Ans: 11:49
